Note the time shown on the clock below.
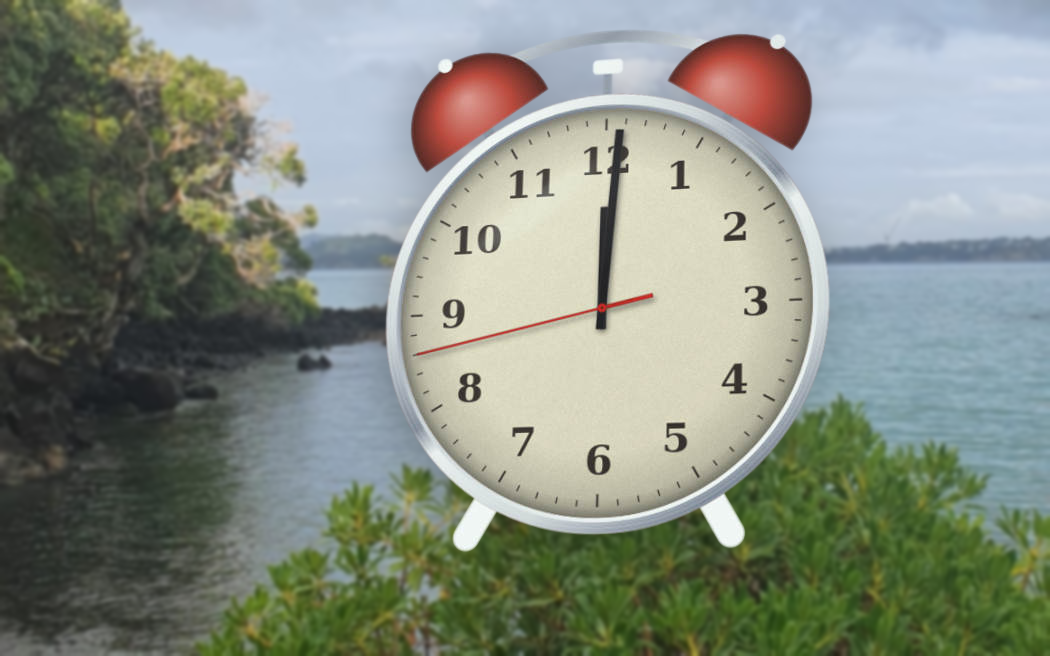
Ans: 12:00:43
